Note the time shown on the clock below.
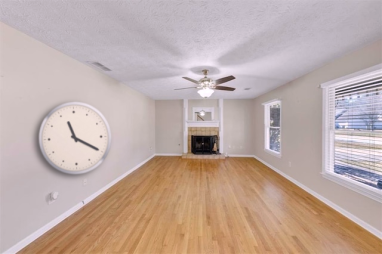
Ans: 11:20
